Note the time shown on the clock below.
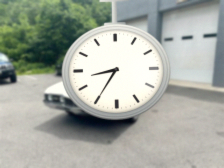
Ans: 8:35
